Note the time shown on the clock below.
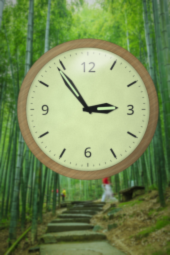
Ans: 2:54
